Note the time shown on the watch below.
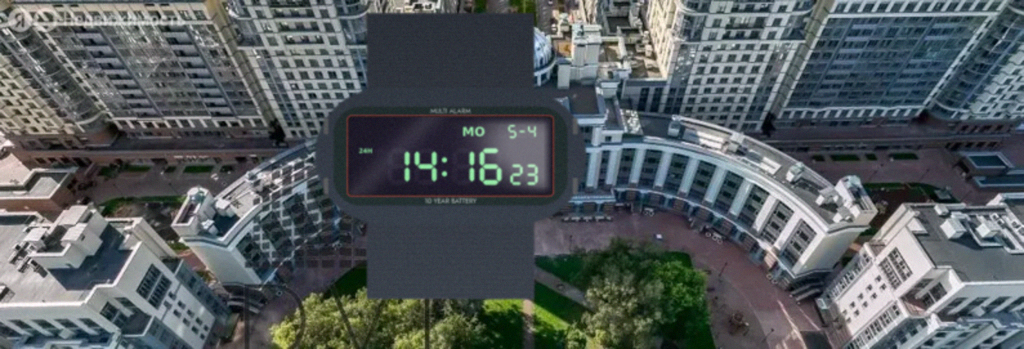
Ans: 14:16:23
